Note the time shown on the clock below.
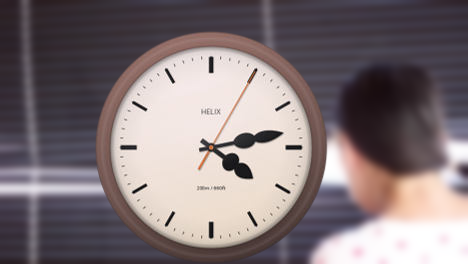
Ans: 4:13:05
